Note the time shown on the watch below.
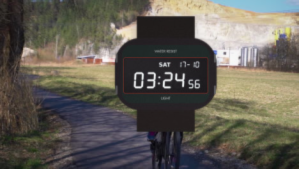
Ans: 3:24:56
